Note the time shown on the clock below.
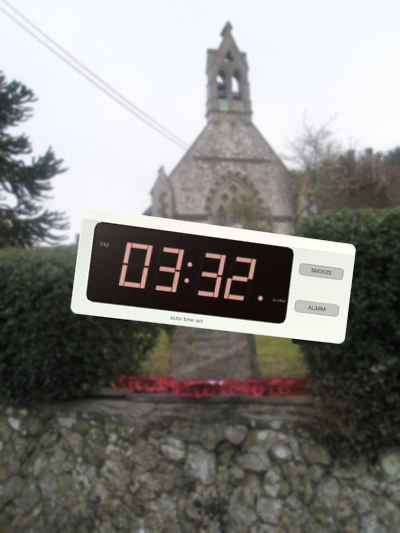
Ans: 3:32
